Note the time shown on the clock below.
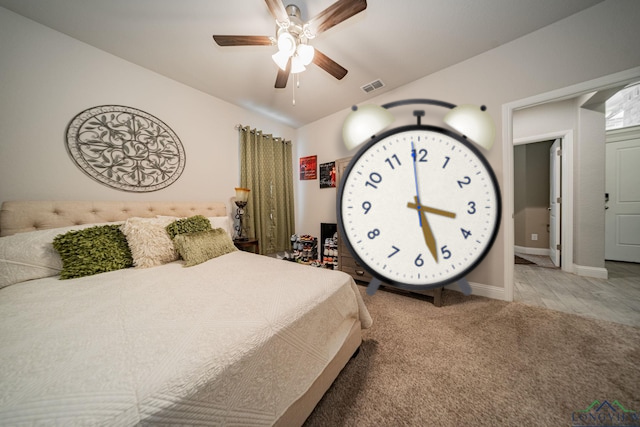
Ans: 3:26:59
